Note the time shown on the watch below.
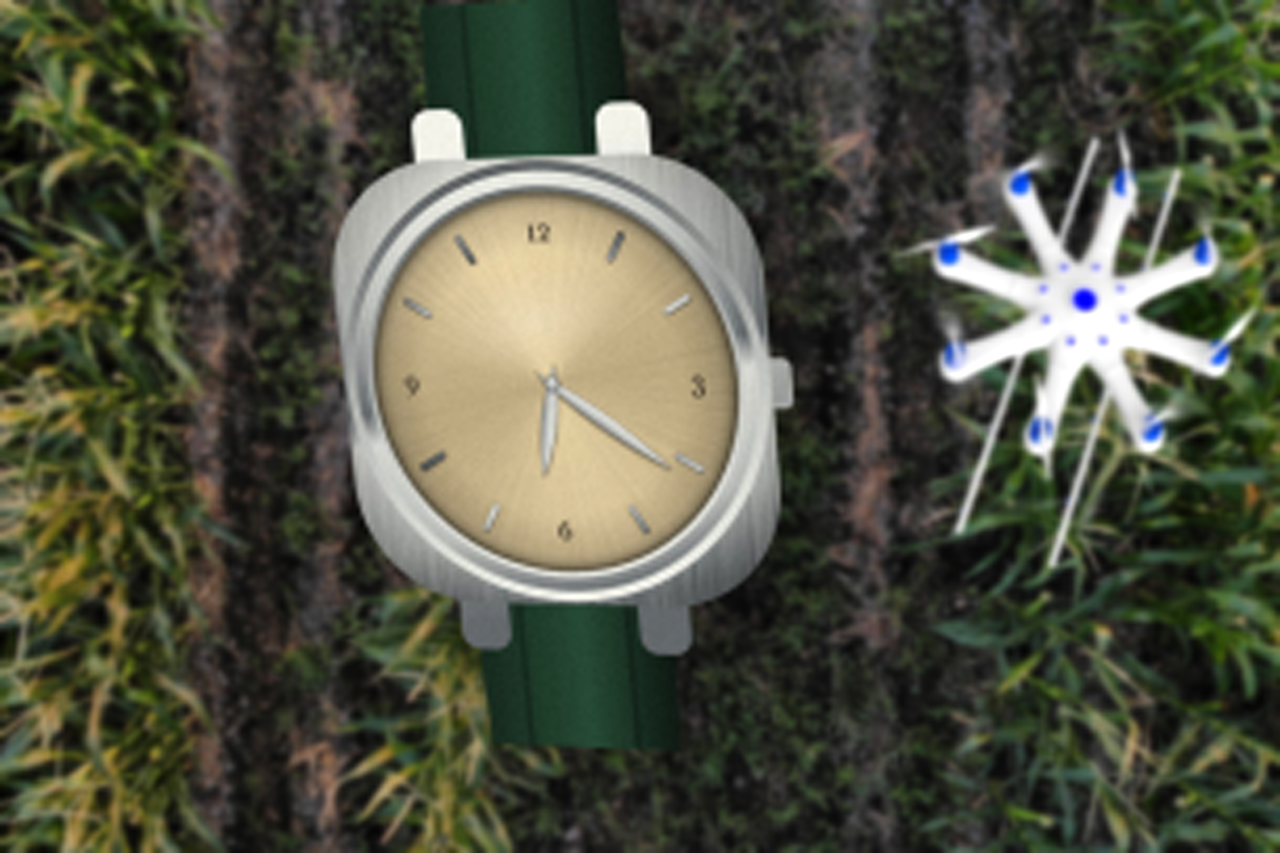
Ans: 6:21
